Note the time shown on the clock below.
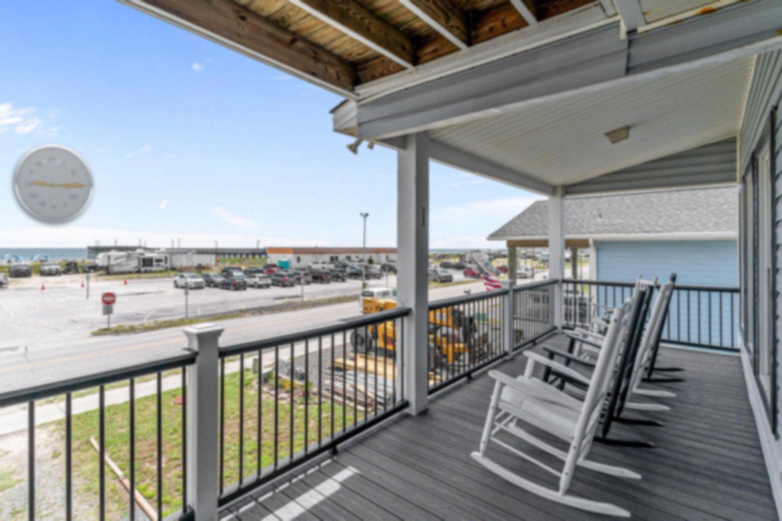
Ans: 9:15
